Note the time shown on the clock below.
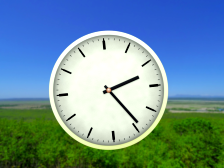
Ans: 2:24
